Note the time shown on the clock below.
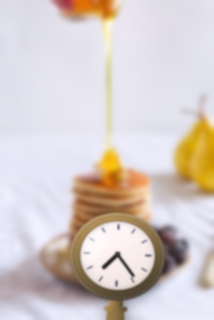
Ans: 7:24
